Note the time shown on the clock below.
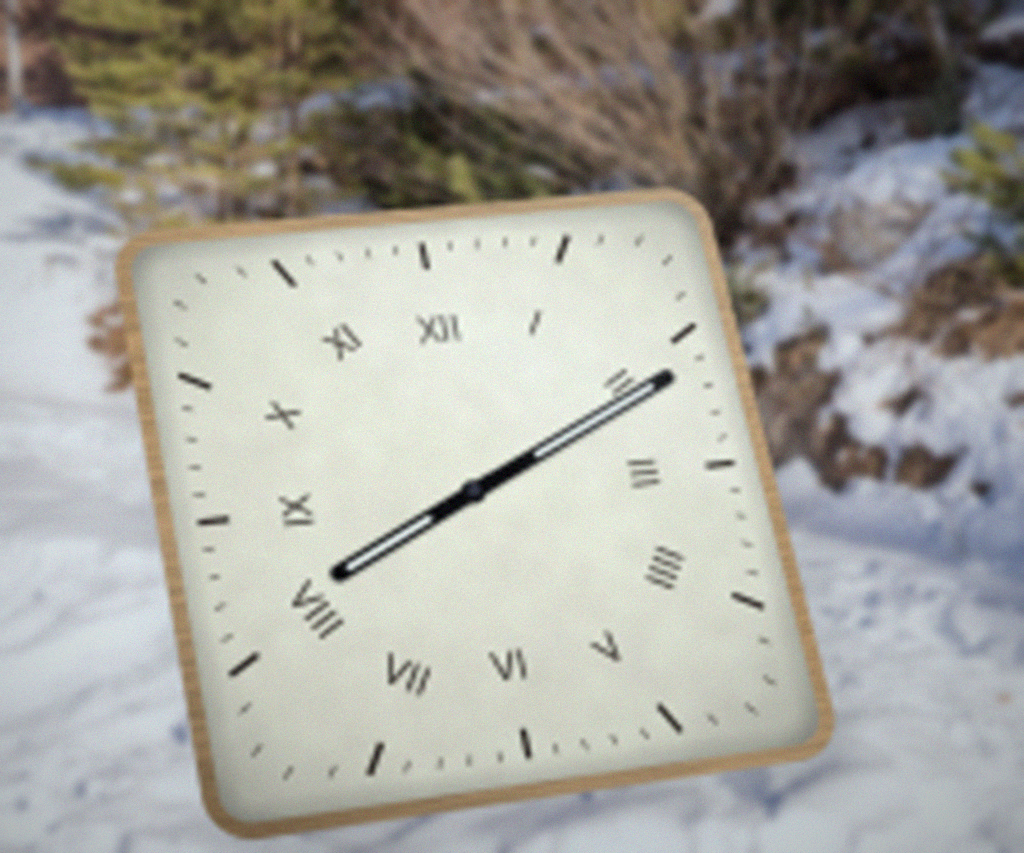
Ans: 8:11
